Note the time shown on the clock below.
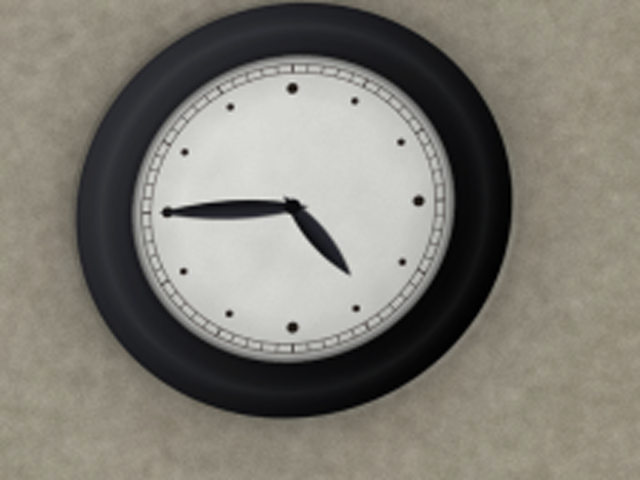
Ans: 4:45
